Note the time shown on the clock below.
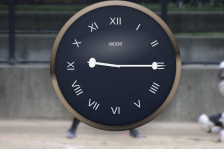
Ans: 9:15
